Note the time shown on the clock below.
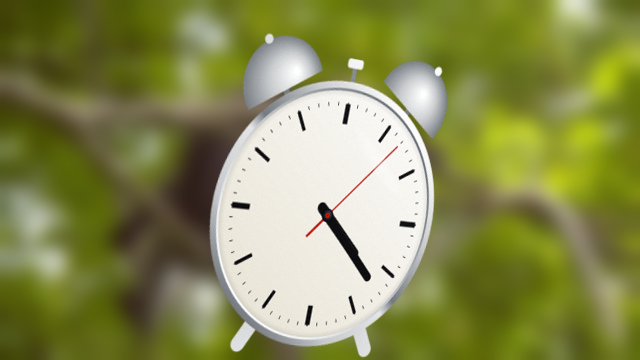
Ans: 4:22:07
